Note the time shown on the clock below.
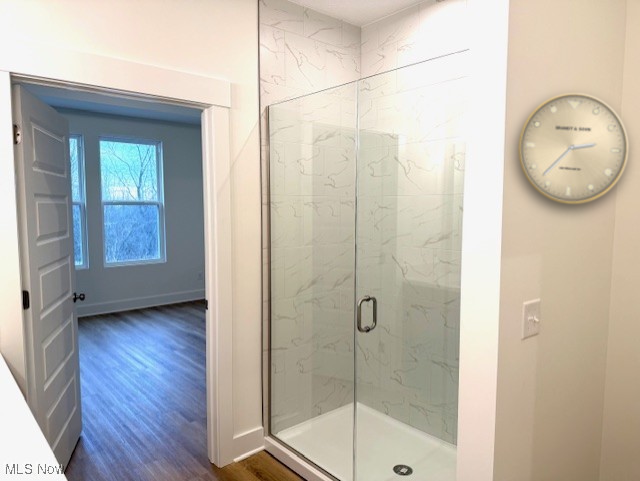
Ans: 2:37
